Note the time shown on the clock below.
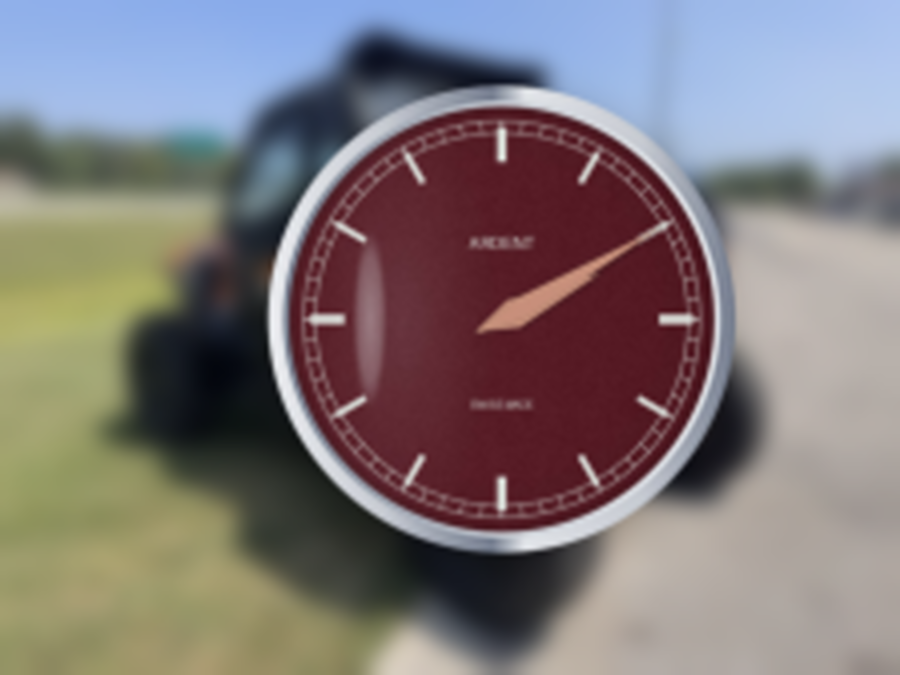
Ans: 2:10
